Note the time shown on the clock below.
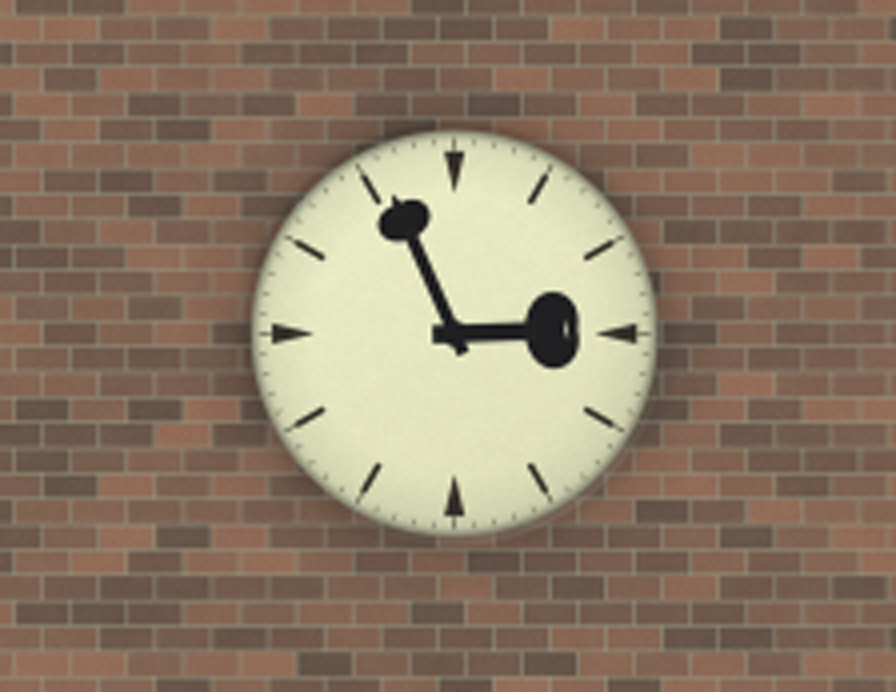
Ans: 2:56
